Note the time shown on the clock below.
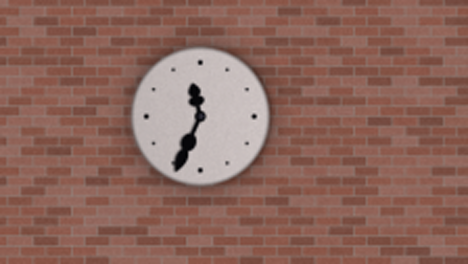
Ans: 11:34
